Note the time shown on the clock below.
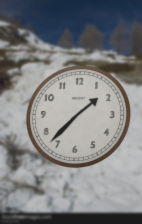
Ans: 1:37
